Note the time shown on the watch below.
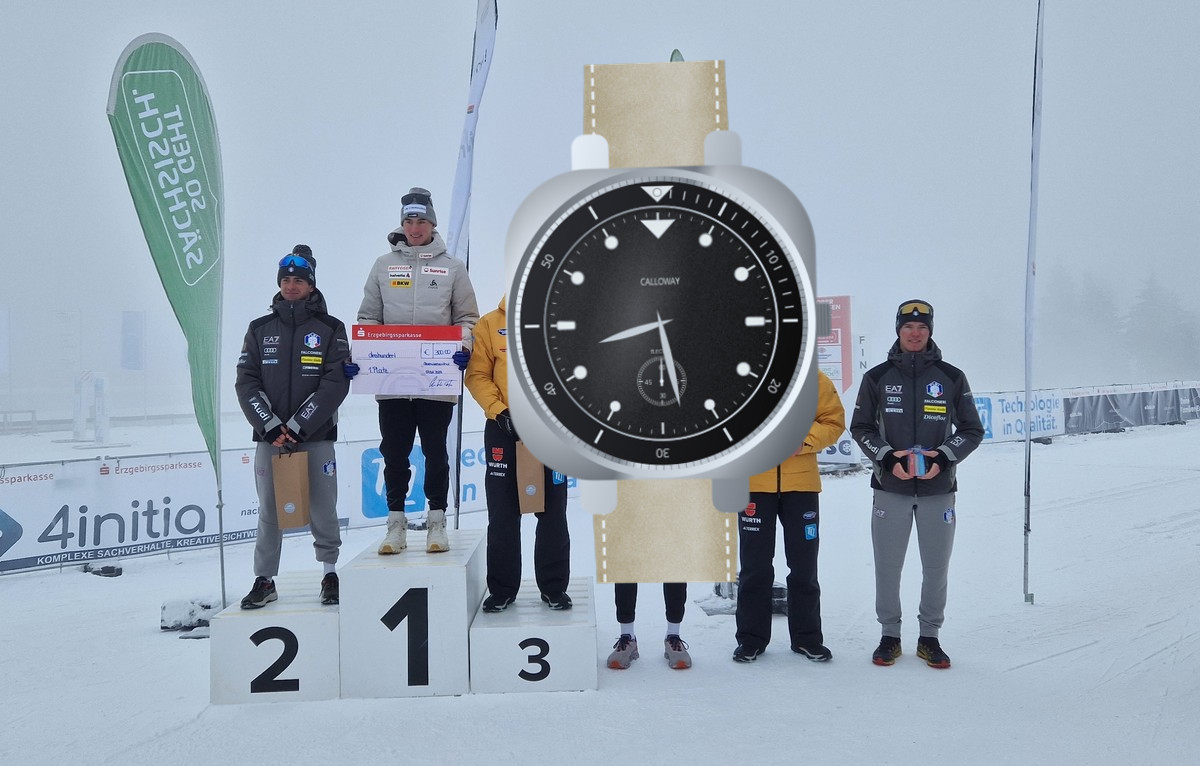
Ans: 8:28
